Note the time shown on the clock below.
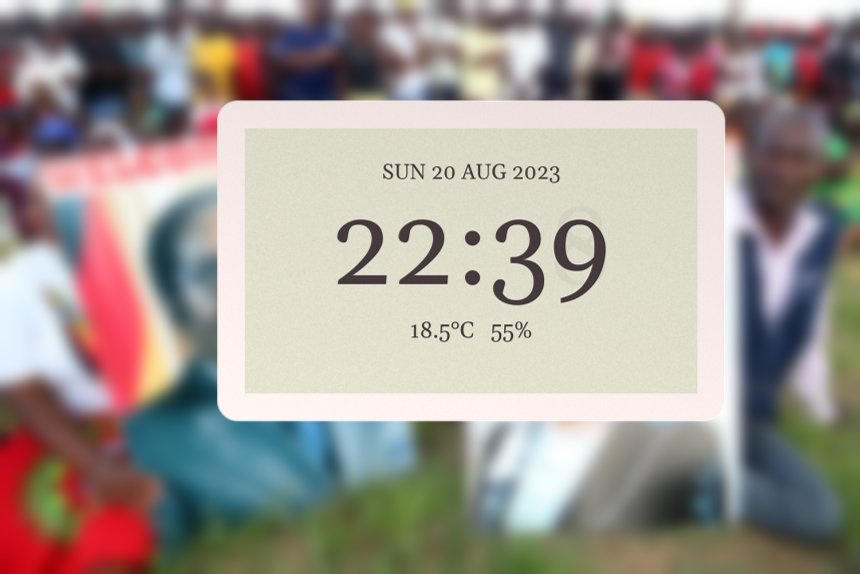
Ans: 22:39
